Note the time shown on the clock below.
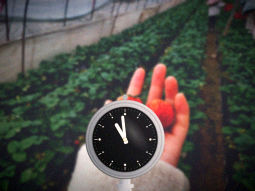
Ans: 10:59
